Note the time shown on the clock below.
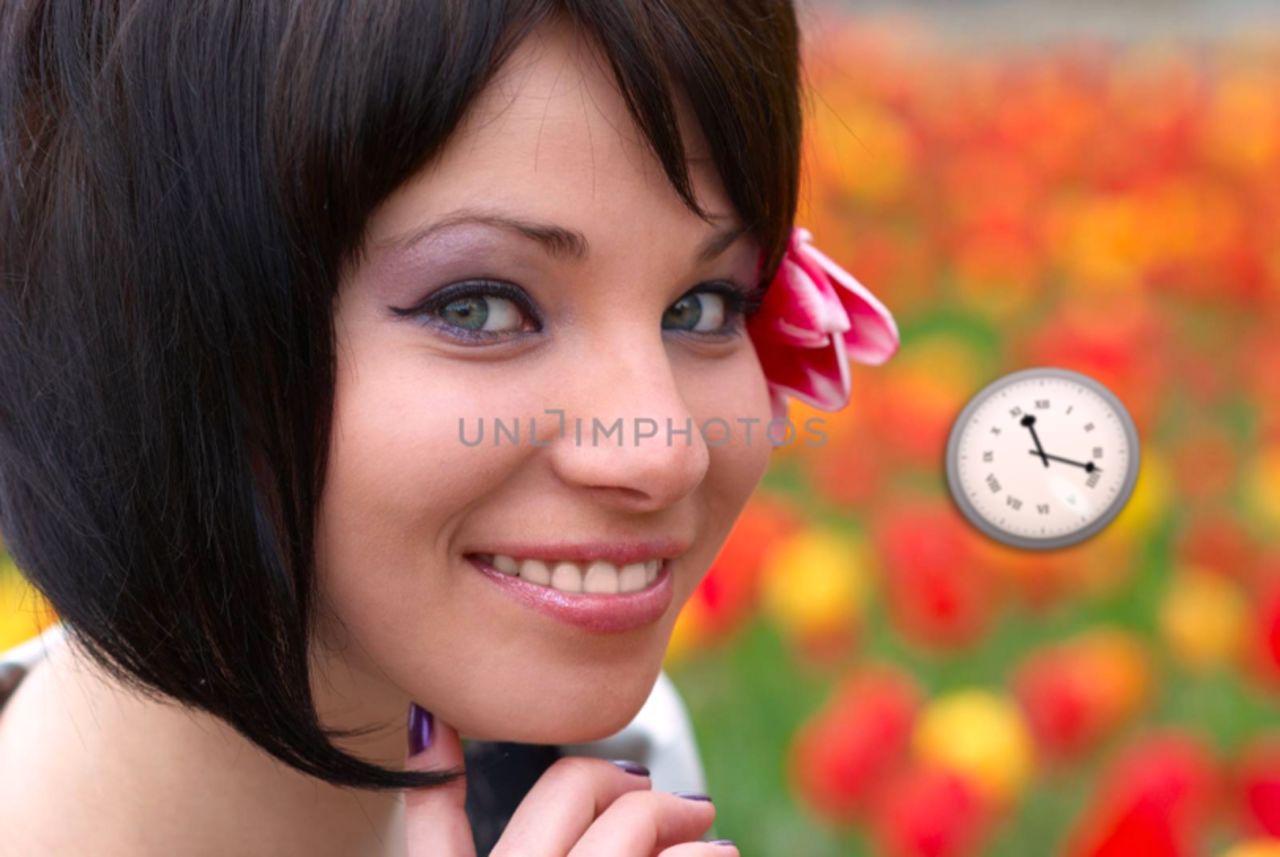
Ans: 11:18
